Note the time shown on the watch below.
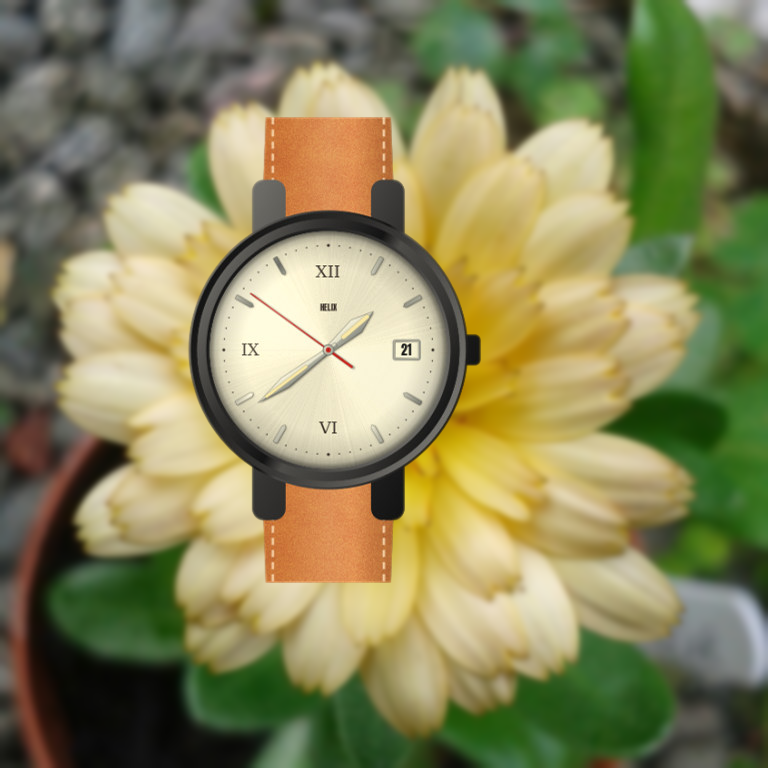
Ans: 1:38:51
